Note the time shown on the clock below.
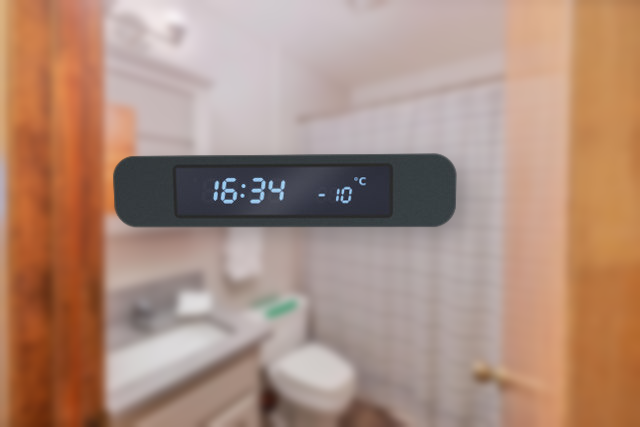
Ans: 16:34
